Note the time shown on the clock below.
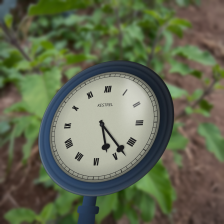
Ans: 5:23
